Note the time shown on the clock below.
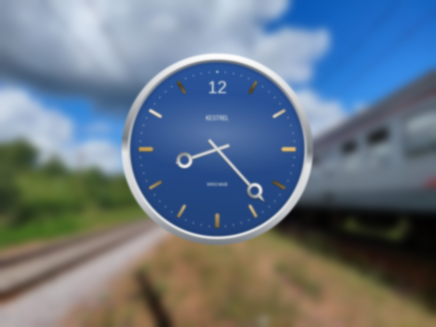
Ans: 8:23
